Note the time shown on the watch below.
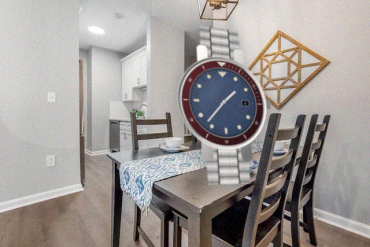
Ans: 1:37
